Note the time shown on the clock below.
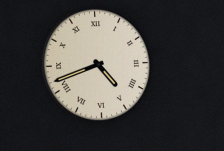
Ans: 4:42
